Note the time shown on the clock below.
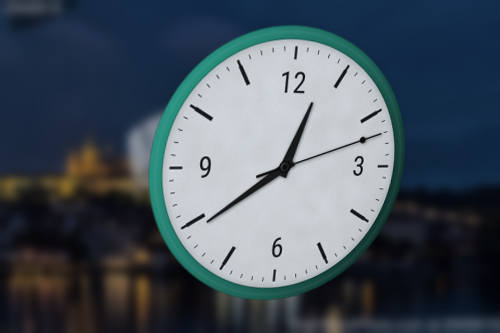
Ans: 12:39:12
